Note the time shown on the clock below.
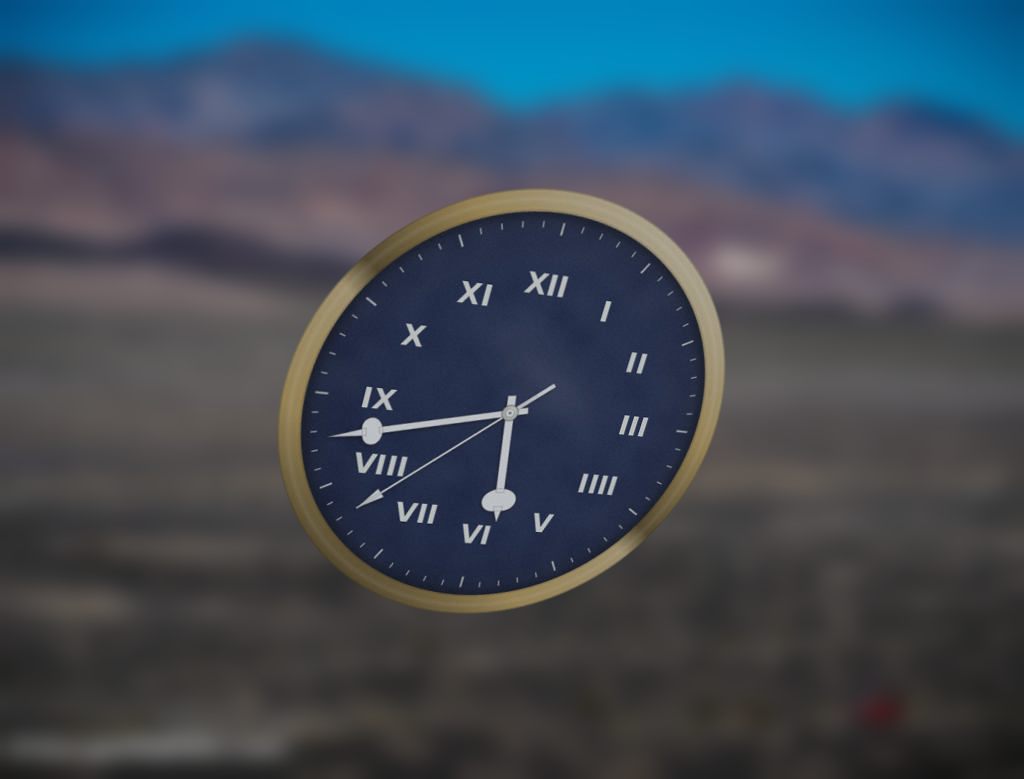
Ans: 5:42:38
